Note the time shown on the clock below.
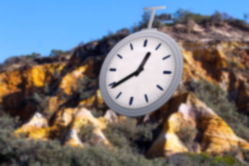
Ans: 12:39
